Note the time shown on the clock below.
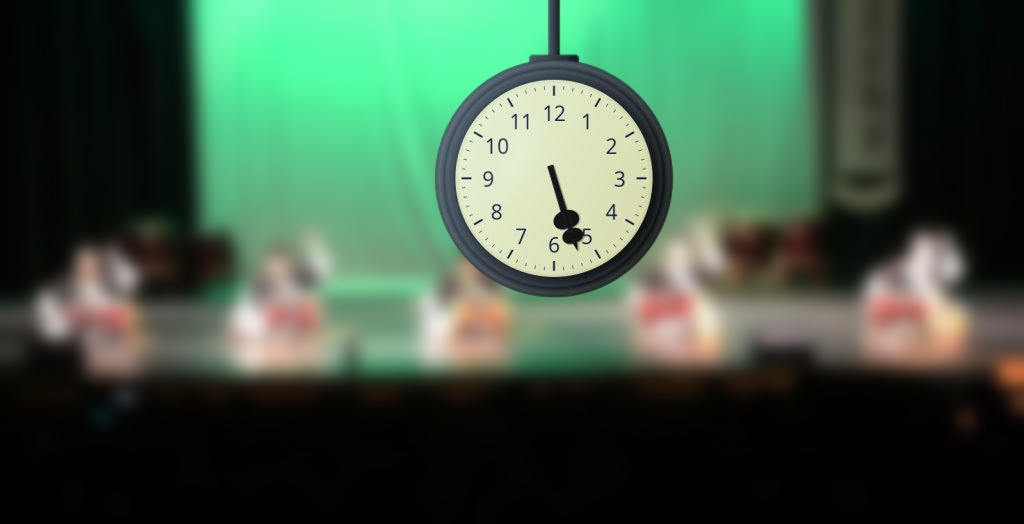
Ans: 5:27
